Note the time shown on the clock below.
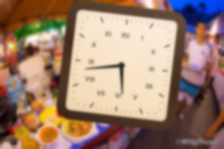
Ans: 5:43
